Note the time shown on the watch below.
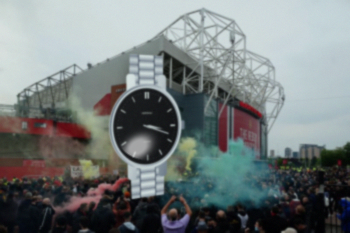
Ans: 3:18
